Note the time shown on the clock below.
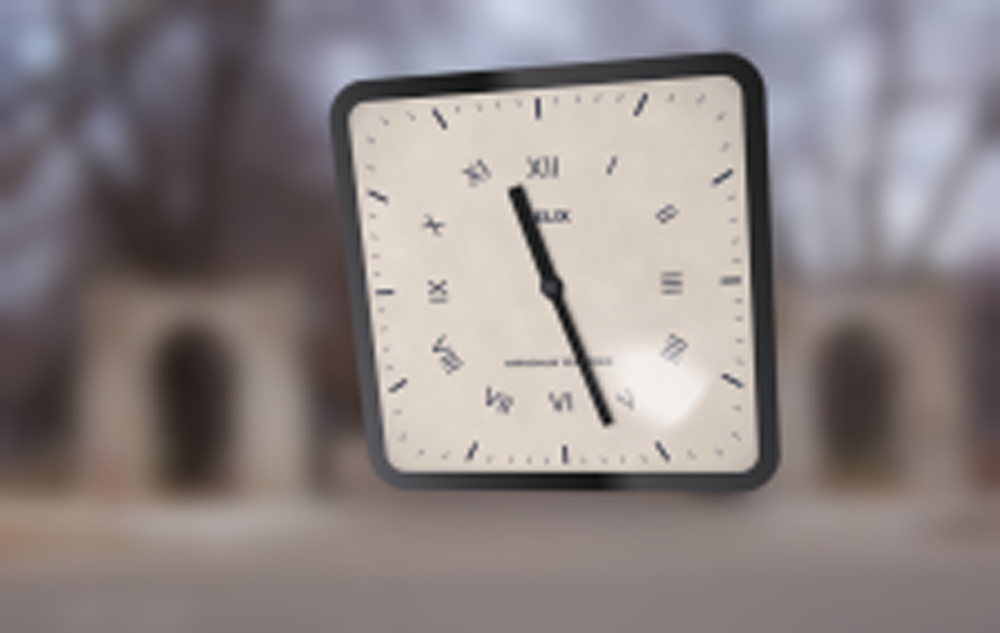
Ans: 11:27
